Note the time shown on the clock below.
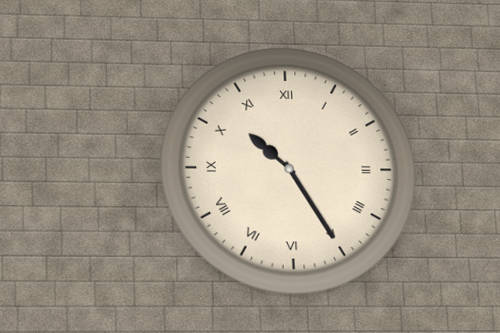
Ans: 10:25
